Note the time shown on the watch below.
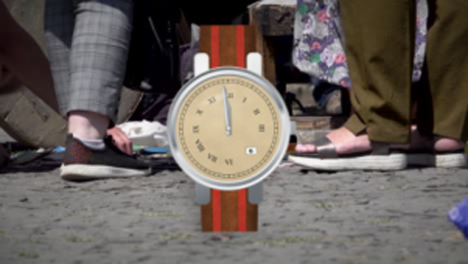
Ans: 11:59
